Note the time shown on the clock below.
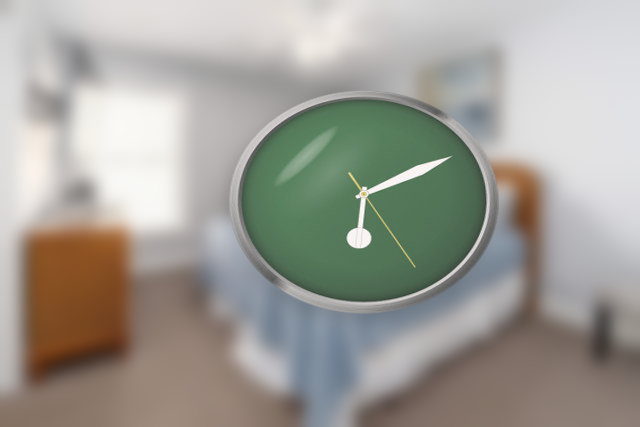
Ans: 6:10:25
